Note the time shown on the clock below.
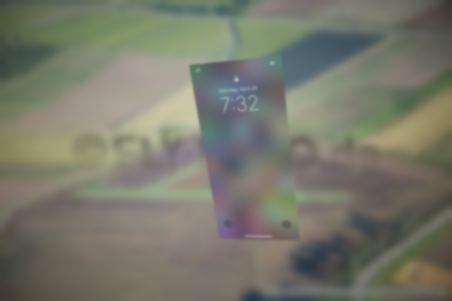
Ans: 7:32
